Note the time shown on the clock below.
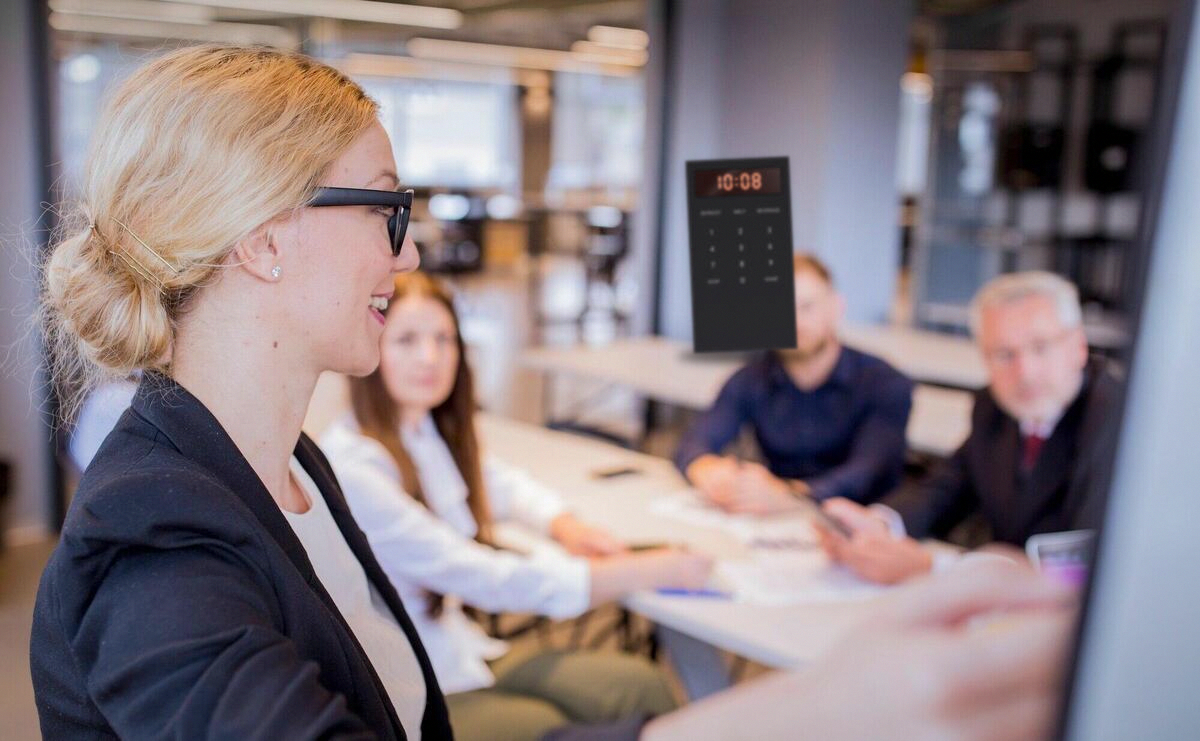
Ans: 10:08
